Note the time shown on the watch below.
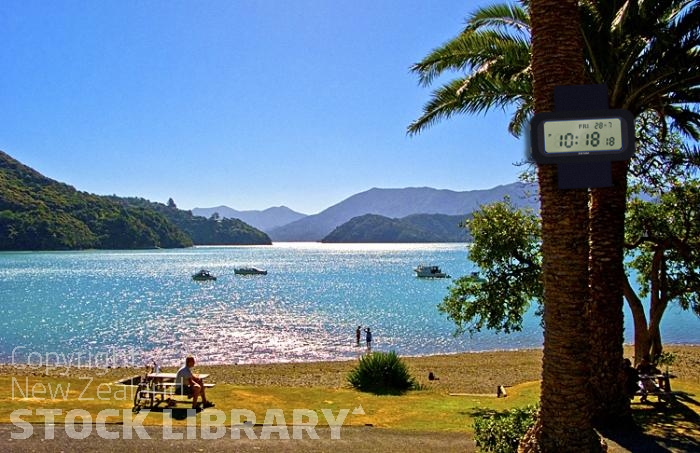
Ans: 10:18:18
